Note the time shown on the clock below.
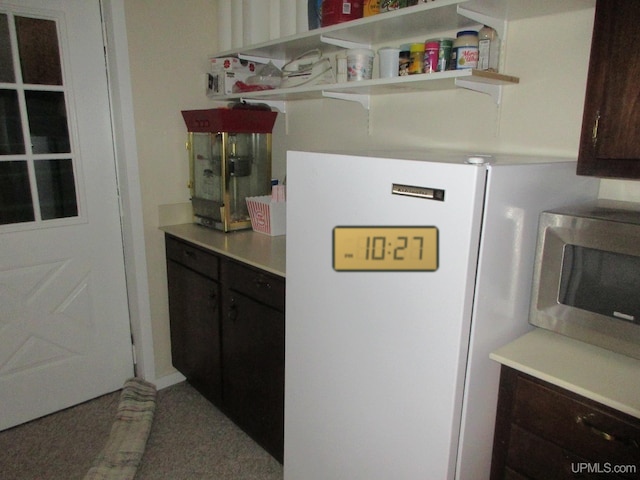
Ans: 10:27
